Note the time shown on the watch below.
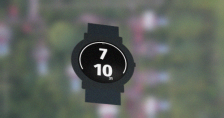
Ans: 7:10
